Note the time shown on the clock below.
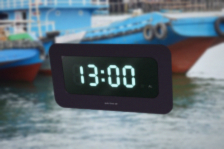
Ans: 13:00
